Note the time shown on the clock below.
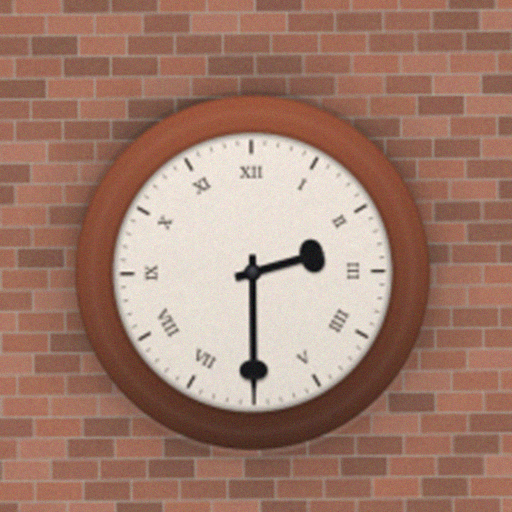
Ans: 2:30
